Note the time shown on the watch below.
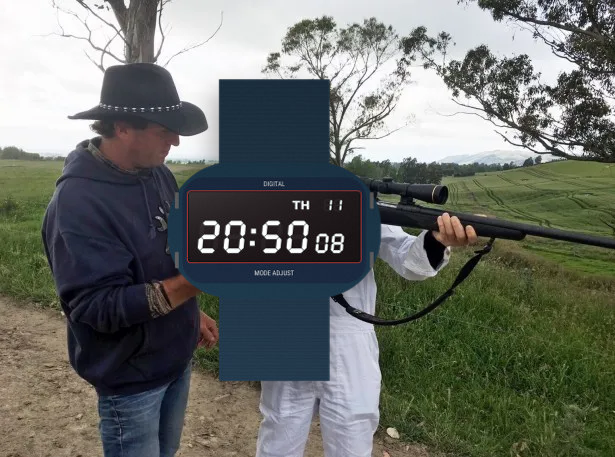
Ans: 20:50:08
